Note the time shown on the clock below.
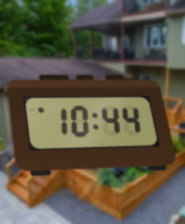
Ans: 10:44
